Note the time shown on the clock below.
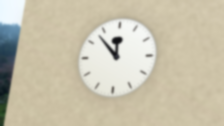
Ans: 11:53
